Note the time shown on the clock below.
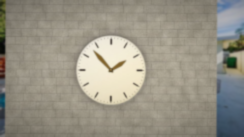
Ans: 1:53
